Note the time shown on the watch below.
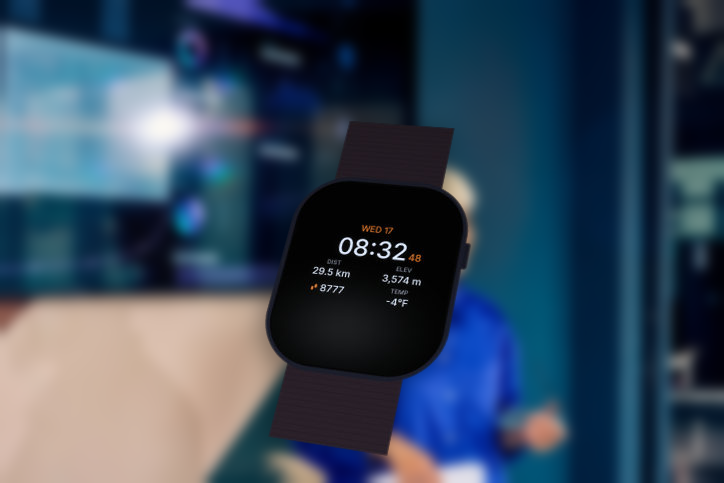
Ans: 8:32:48
